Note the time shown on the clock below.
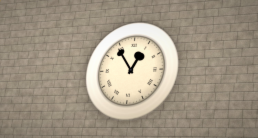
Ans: 12:54
